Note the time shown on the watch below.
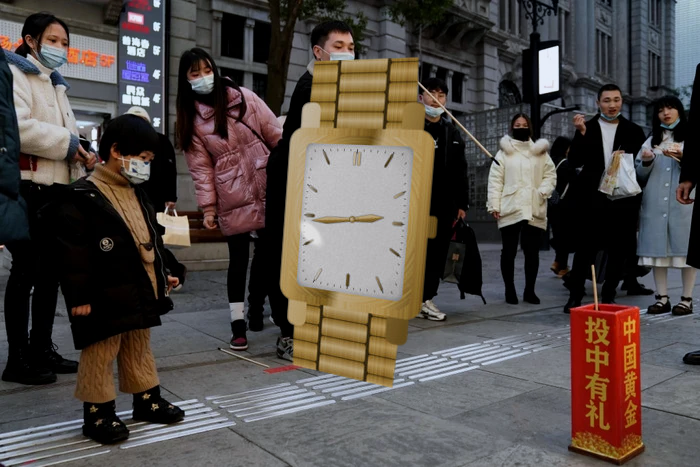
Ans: 2:44
